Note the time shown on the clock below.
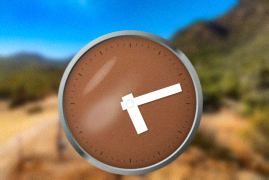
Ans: 5:12
